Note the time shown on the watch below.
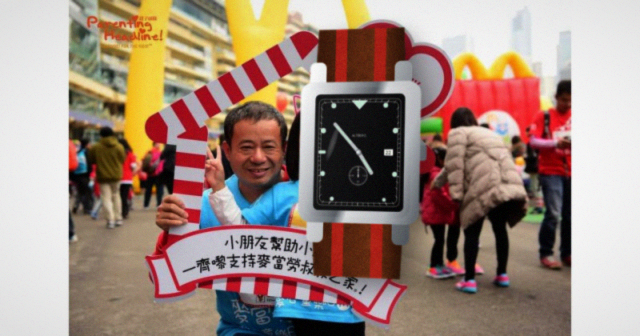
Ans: 4:53
